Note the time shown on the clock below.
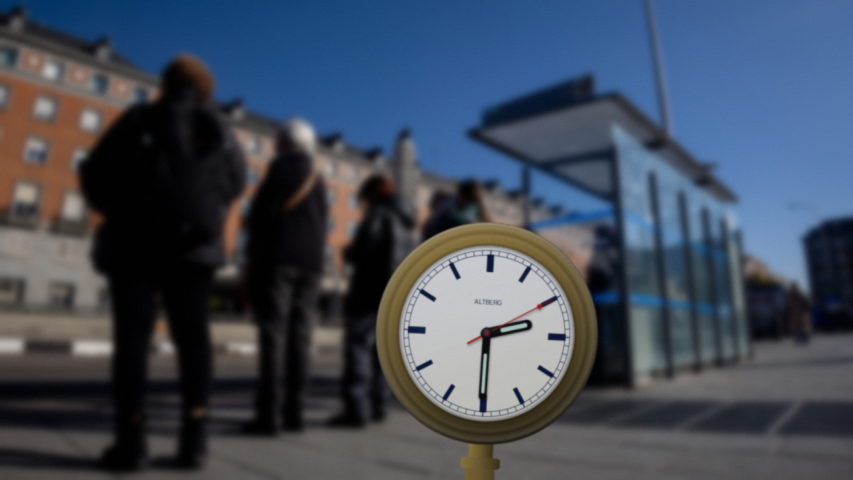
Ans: 2:30:10
